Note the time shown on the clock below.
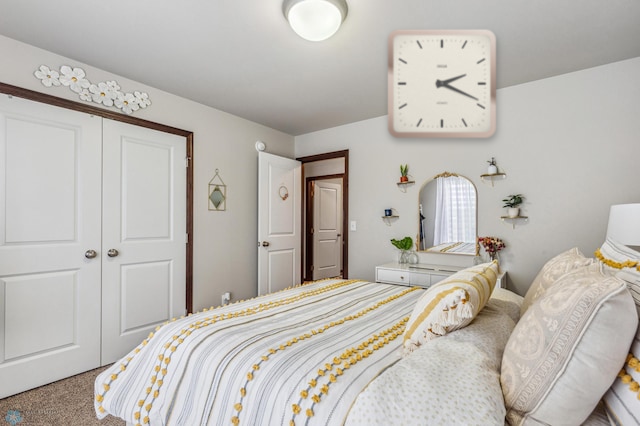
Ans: 2:19
